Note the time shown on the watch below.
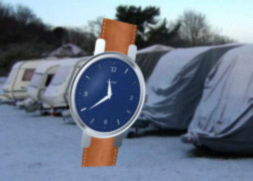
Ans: 11:39
